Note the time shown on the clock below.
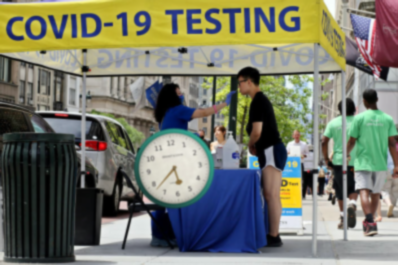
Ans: 5:38
